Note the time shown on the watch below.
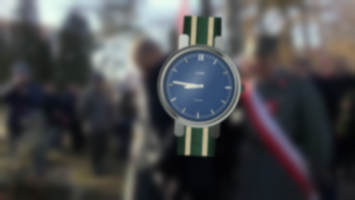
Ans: 8:46
